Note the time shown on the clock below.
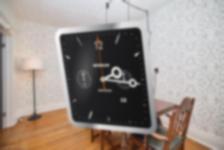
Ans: 2:16
